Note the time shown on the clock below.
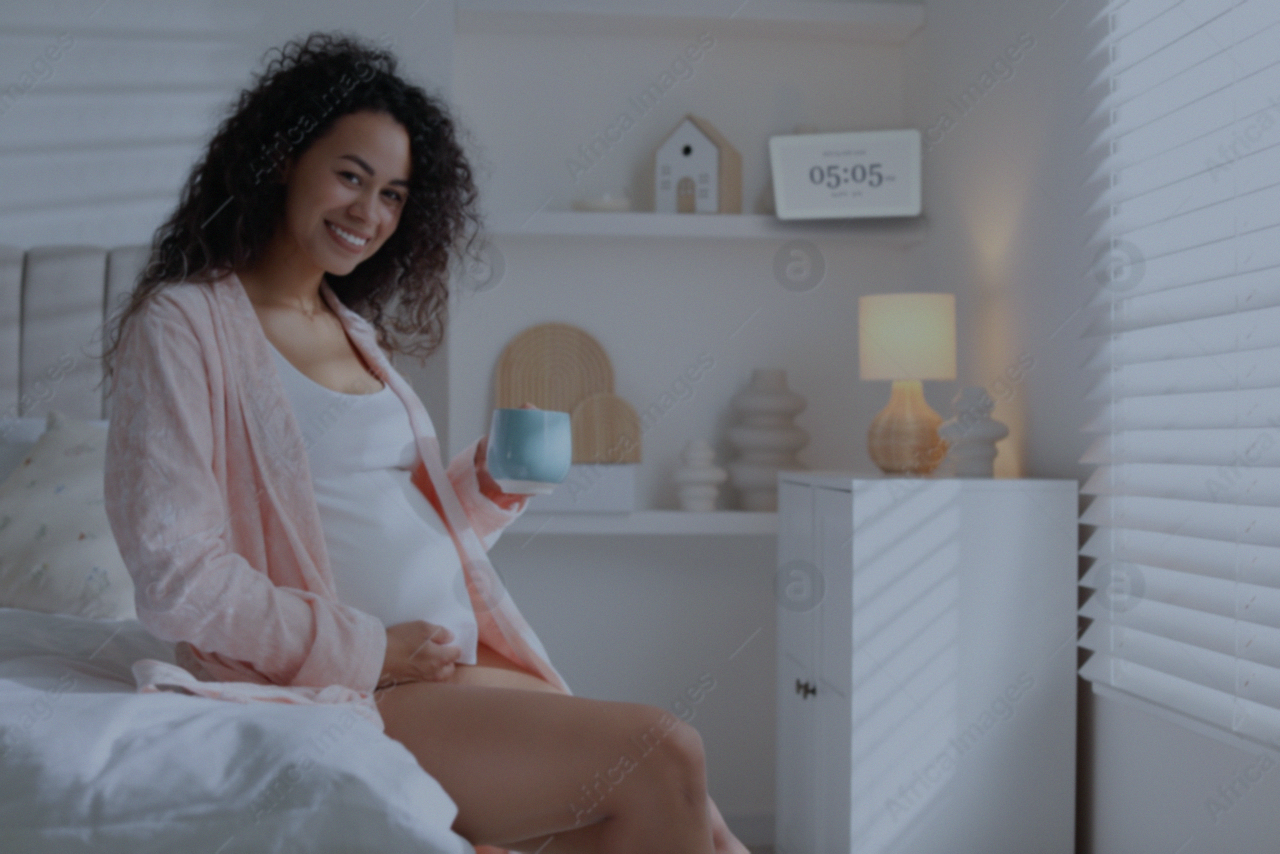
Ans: 5:05
